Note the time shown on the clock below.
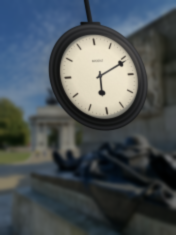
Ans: 6:11
